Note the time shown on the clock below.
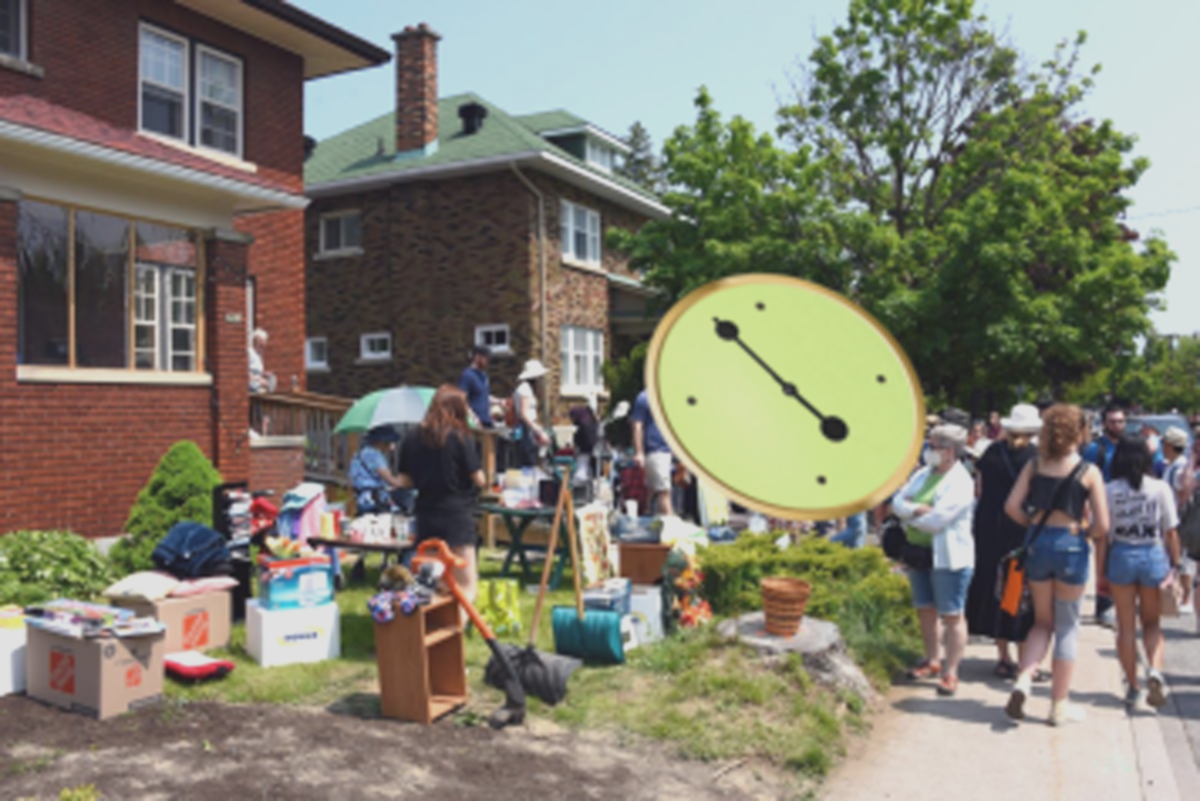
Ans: 4:55
